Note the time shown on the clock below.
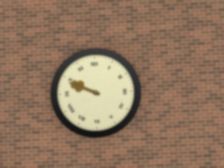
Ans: 9:49
